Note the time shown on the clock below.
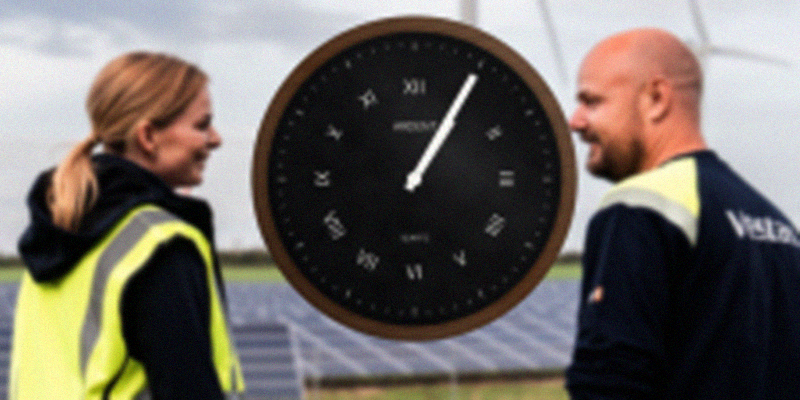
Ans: 1:05
